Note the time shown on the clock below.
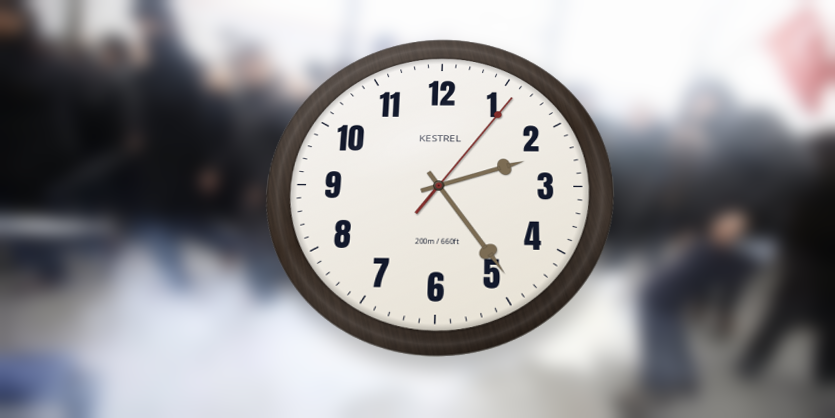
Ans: 2:24:06
